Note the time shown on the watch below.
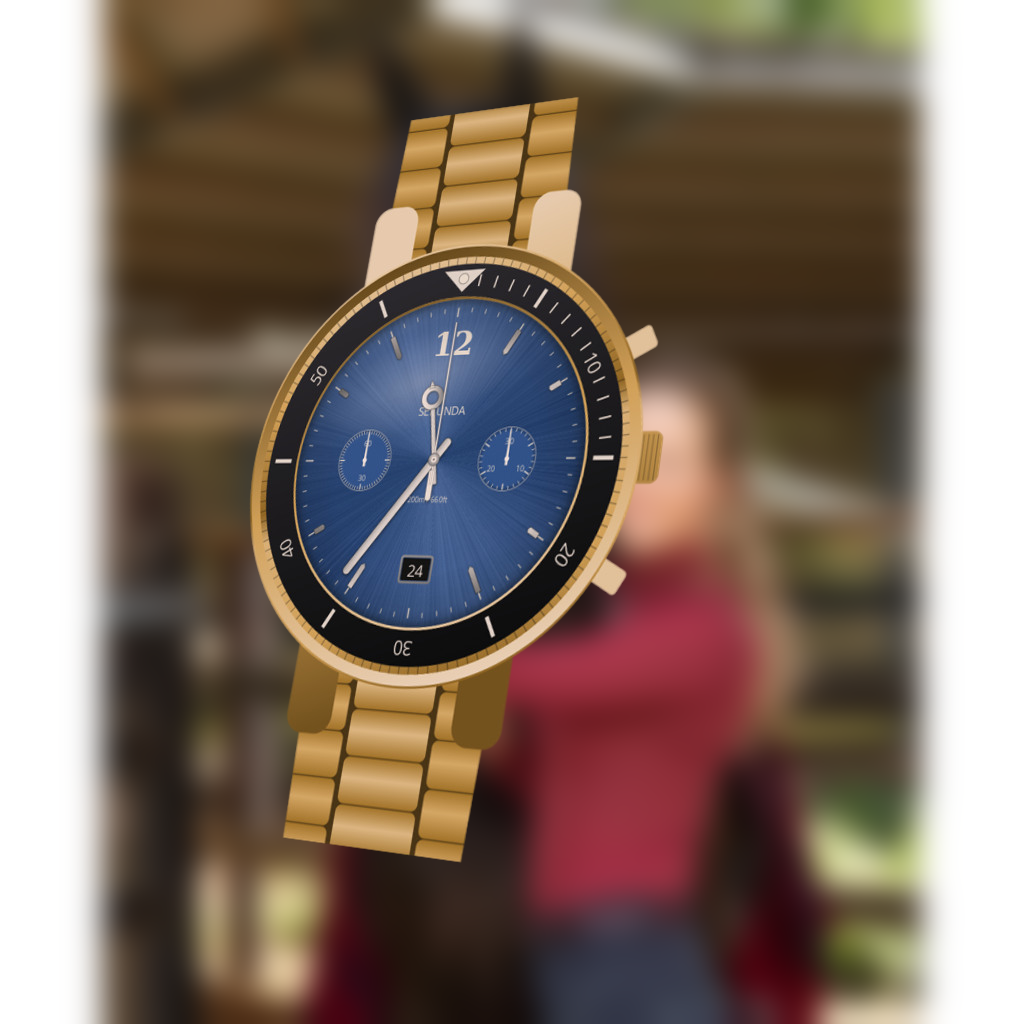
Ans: 11:36
